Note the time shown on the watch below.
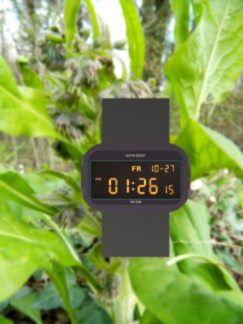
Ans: 1:26:15
